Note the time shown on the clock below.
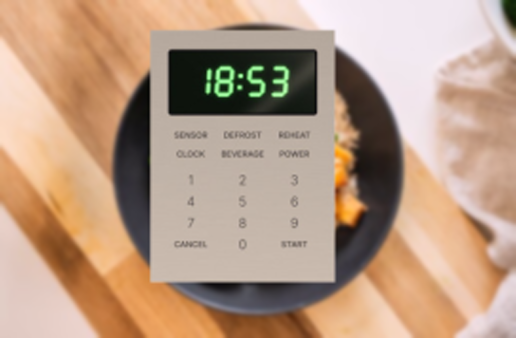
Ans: 18:53
